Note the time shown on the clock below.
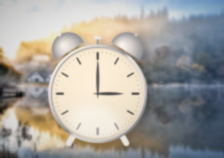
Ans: 3:00
